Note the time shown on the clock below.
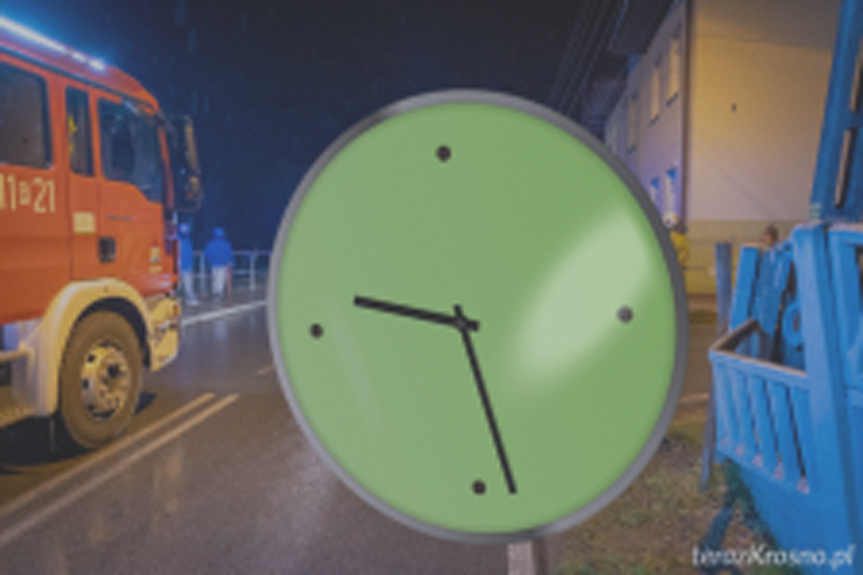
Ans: 9:28
